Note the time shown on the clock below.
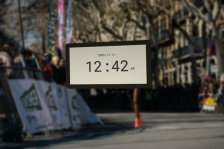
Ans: 12:42
